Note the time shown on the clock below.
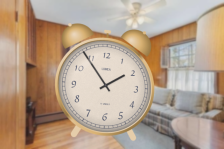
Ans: 1:54
